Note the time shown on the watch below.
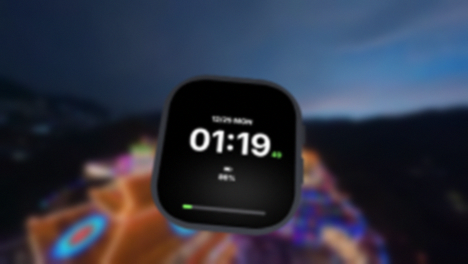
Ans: 1:19
